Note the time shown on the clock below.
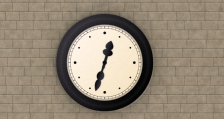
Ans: 12:33
